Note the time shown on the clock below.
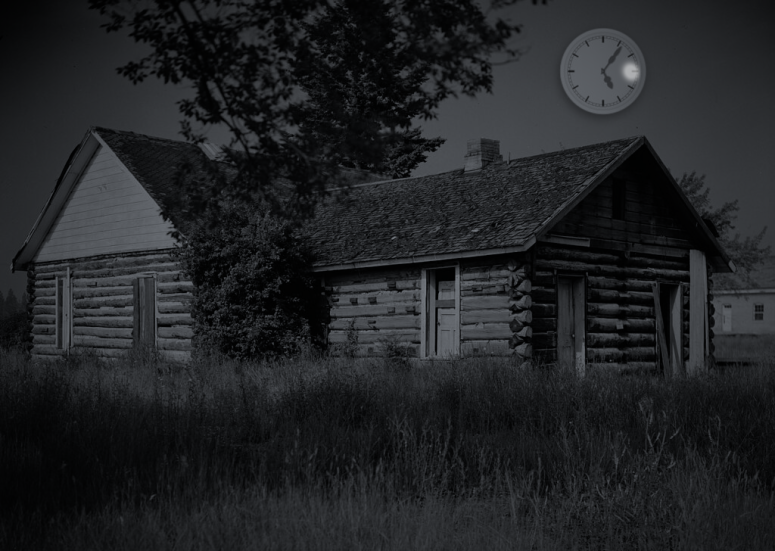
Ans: 5:06
